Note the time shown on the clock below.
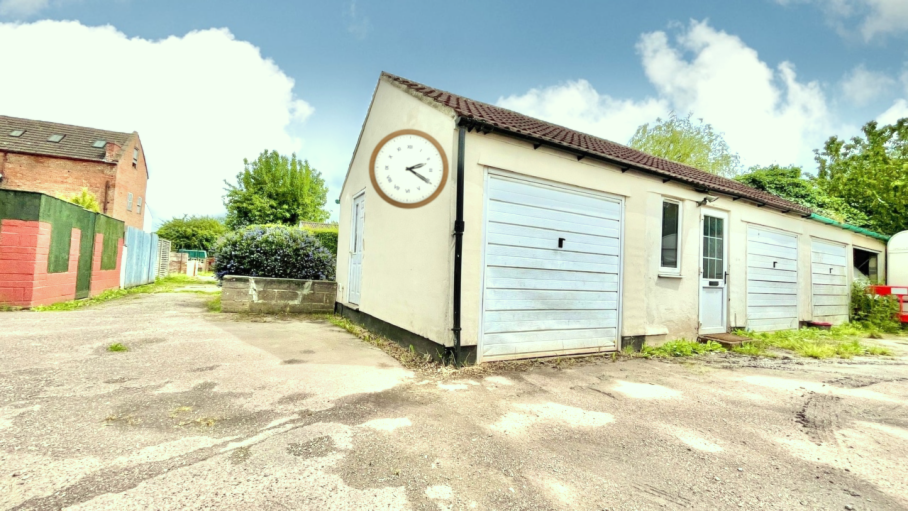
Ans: 2:20
